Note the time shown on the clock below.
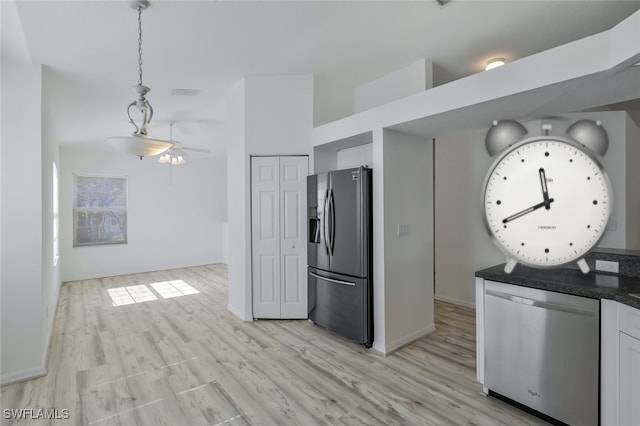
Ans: 11:41
